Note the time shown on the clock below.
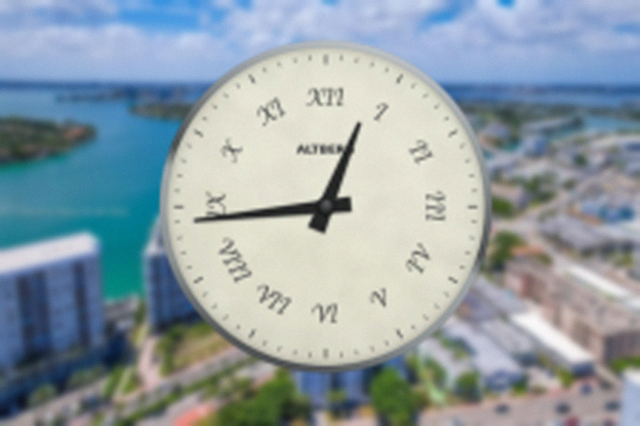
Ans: 12:44
